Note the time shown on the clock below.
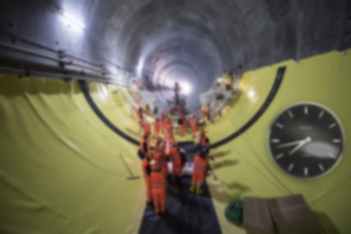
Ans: 7:43
